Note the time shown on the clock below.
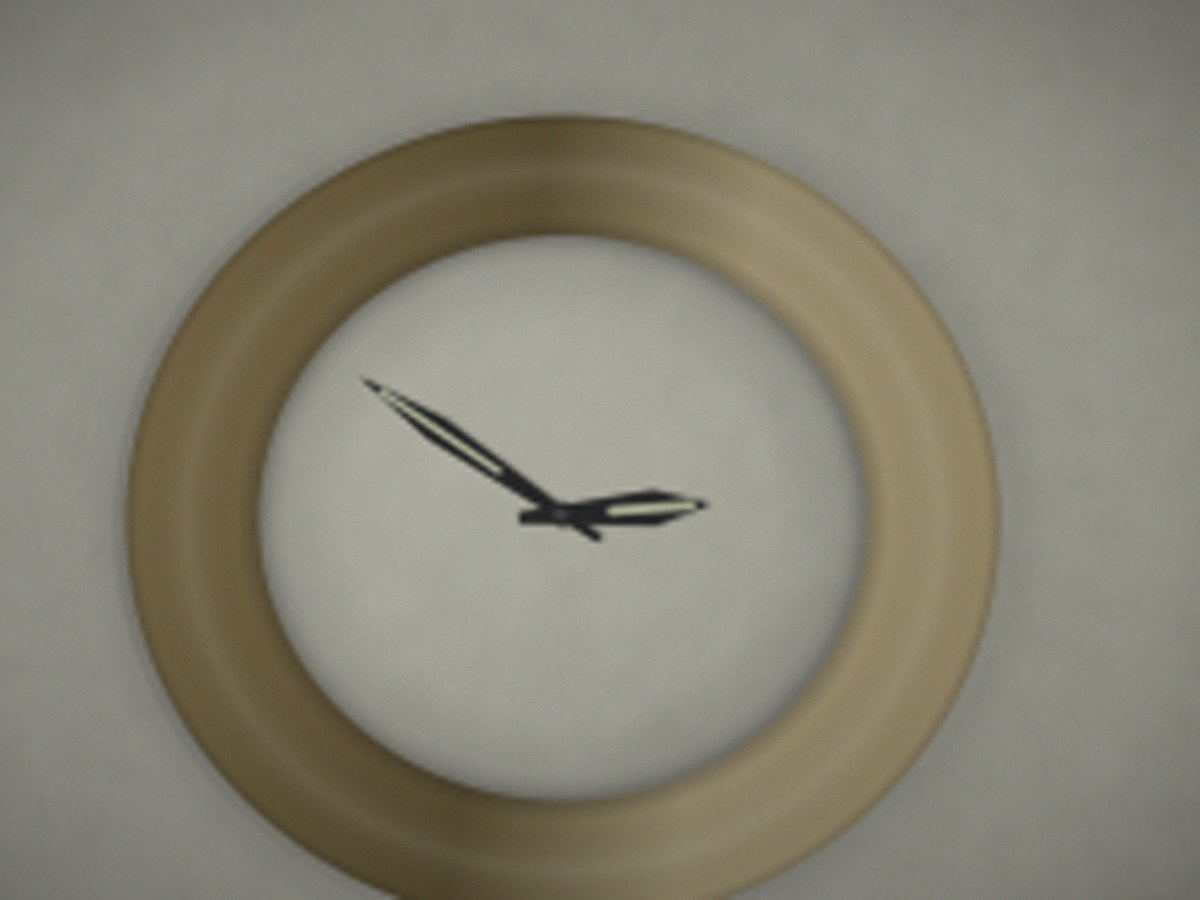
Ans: 2:51
